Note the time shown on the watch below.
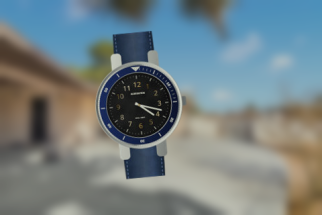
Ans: 4:18
